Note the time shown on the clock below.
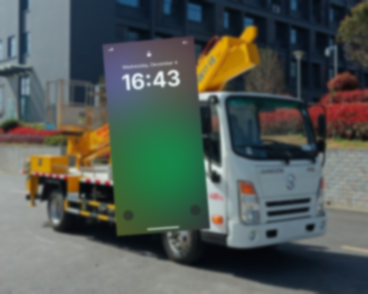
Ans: 16:43
